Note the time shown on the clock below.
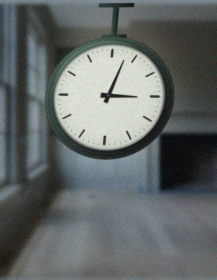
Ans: 3:03
